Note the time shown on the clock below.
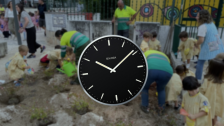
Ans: 10:09
